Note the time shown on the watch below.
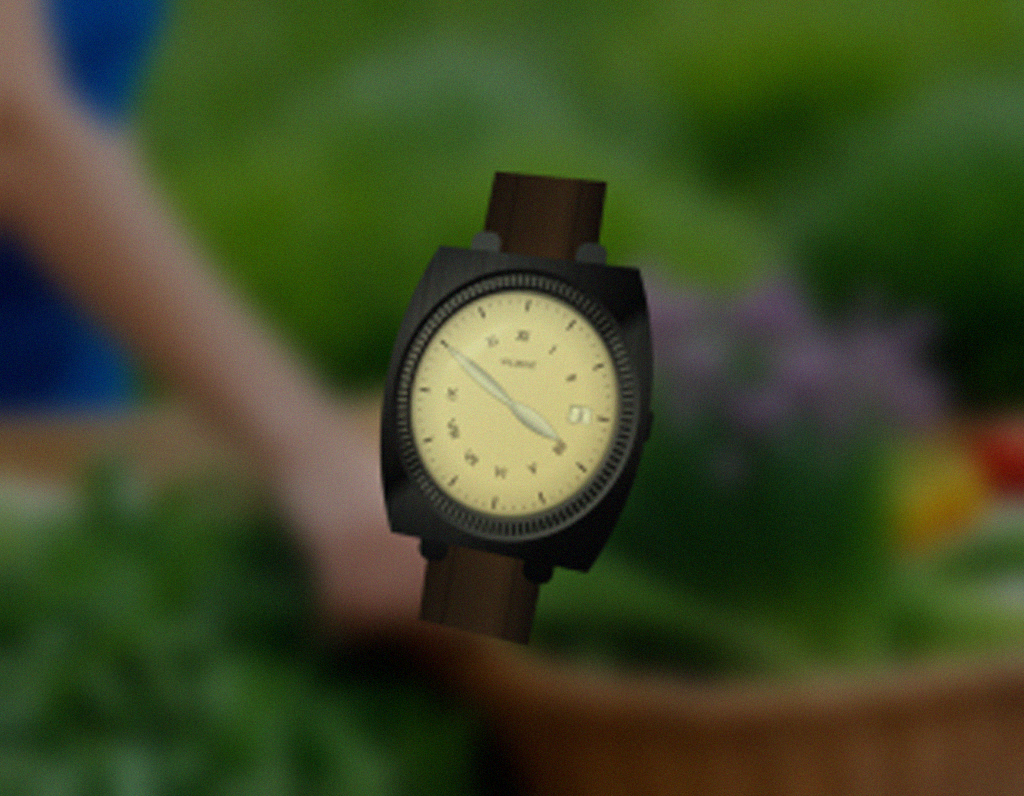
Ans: 3:50
